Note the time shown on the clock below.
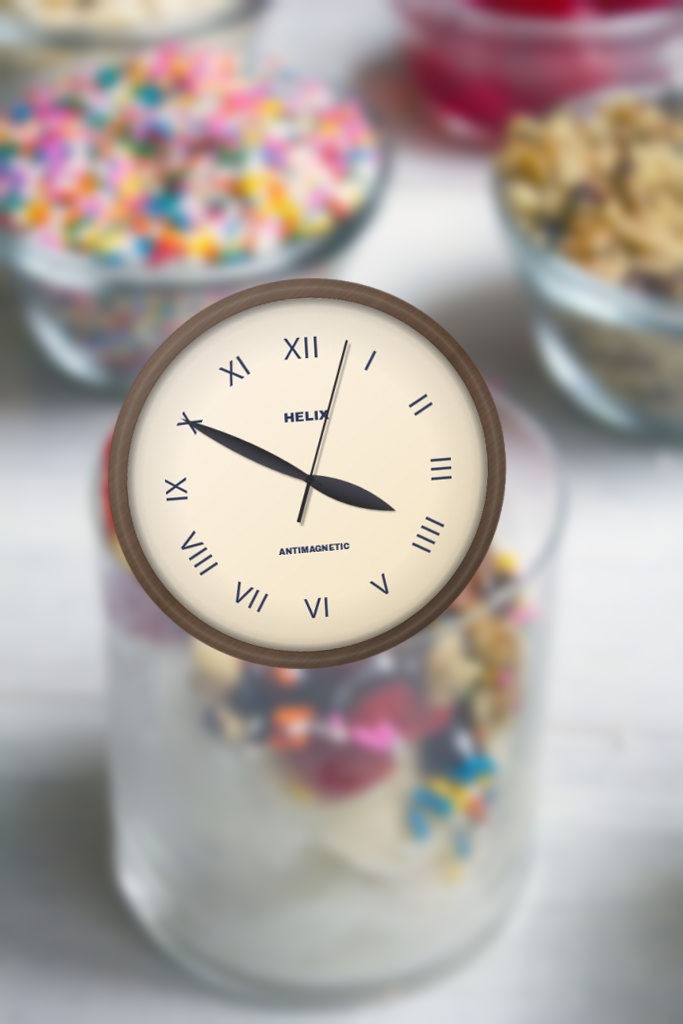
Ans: 3:50:03
